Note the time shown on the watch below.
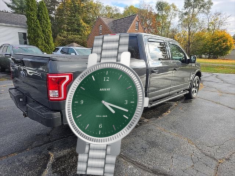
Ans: 4:18
